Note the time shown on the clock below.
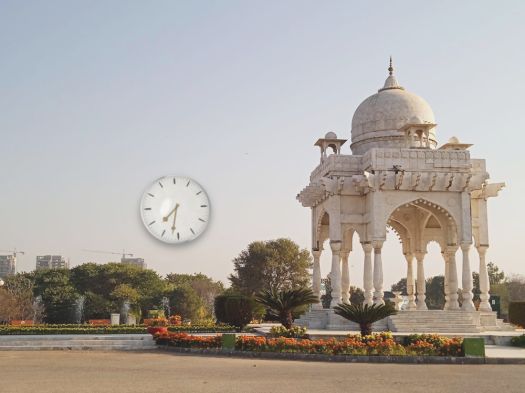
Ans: 7:32
